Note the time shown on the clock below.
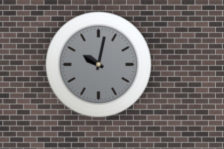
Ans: 10:02
